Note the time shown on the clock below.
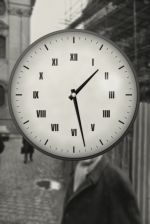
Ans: 1:28
